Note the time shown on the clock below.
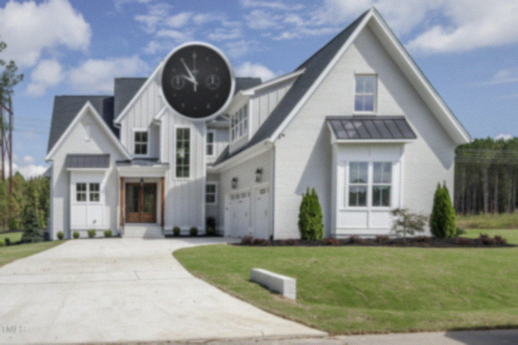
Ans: 9:55
